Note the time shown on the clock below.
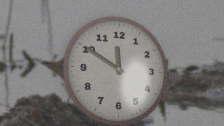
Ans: 11:50
